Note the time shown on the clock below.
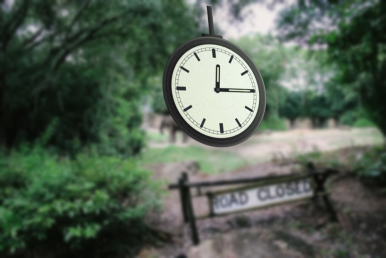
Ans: 12:15
